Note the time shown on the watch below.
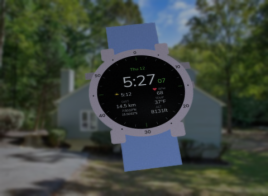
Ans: 5:27
